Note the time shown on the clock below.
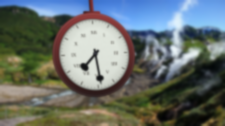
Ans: 7:29
